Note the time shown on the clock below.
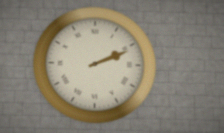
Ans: 2:11
